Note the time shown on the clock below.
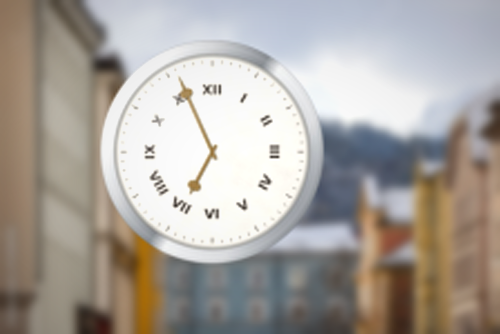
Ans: 6:56
